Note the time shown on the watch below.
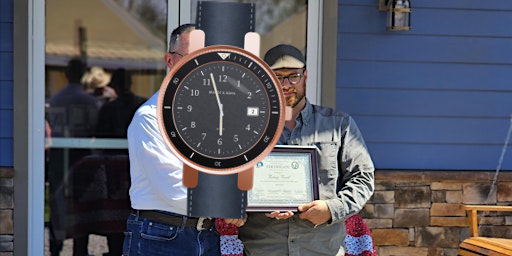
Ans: 5:57
